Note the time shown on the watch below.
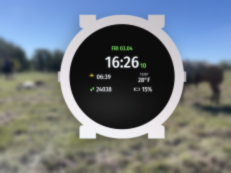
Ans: 16:26
